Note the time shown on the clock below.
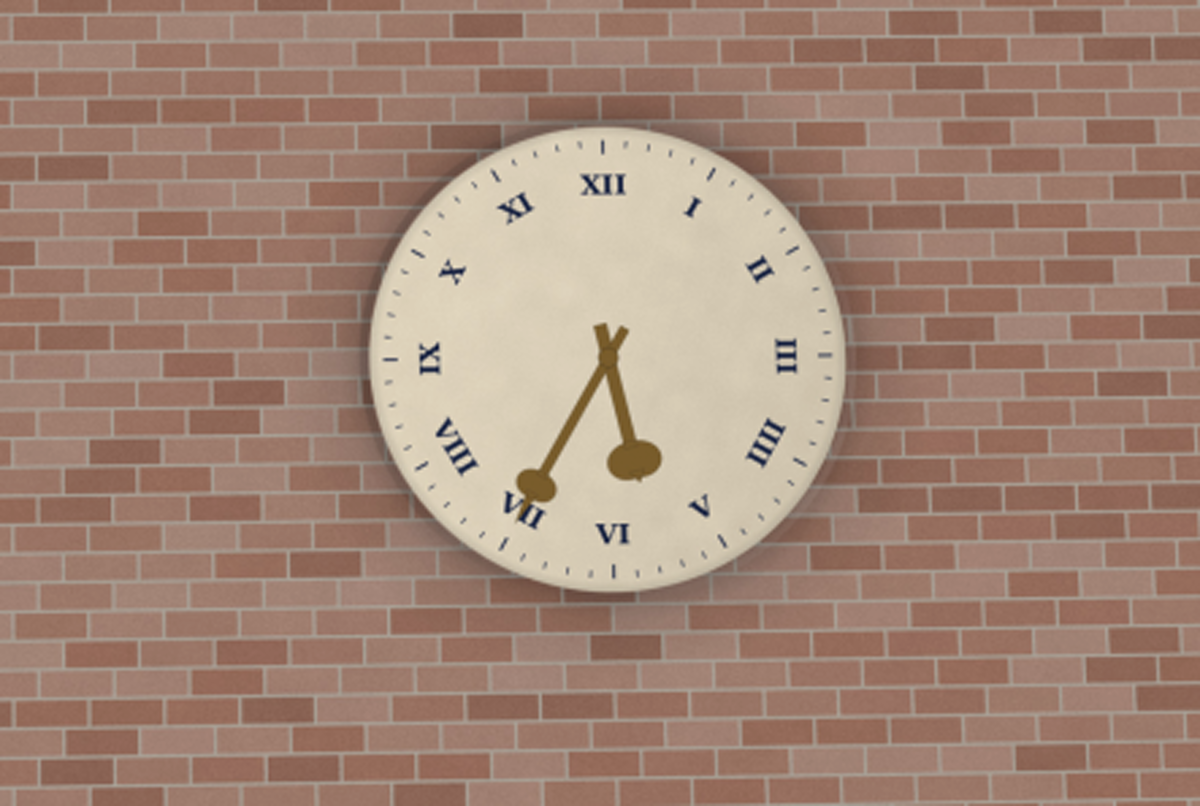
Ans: 5:35
